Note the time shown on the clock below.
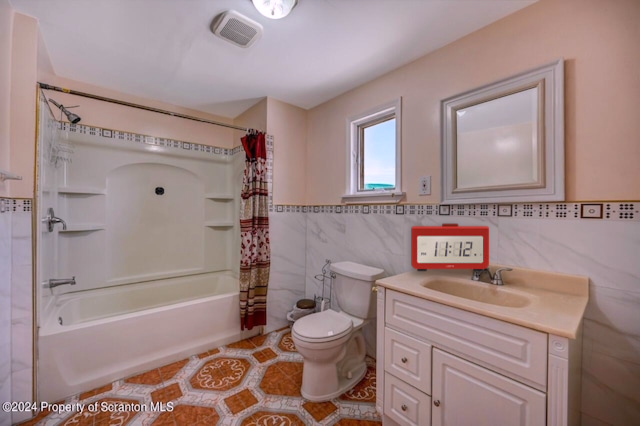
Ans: 11:12
